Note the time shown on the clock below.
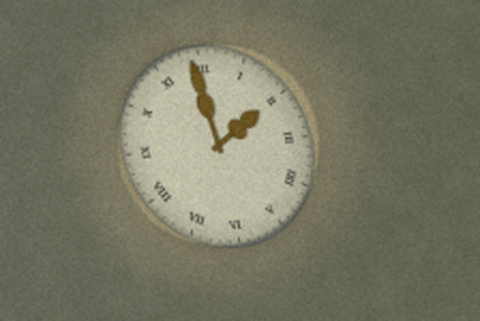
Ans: 1:59
